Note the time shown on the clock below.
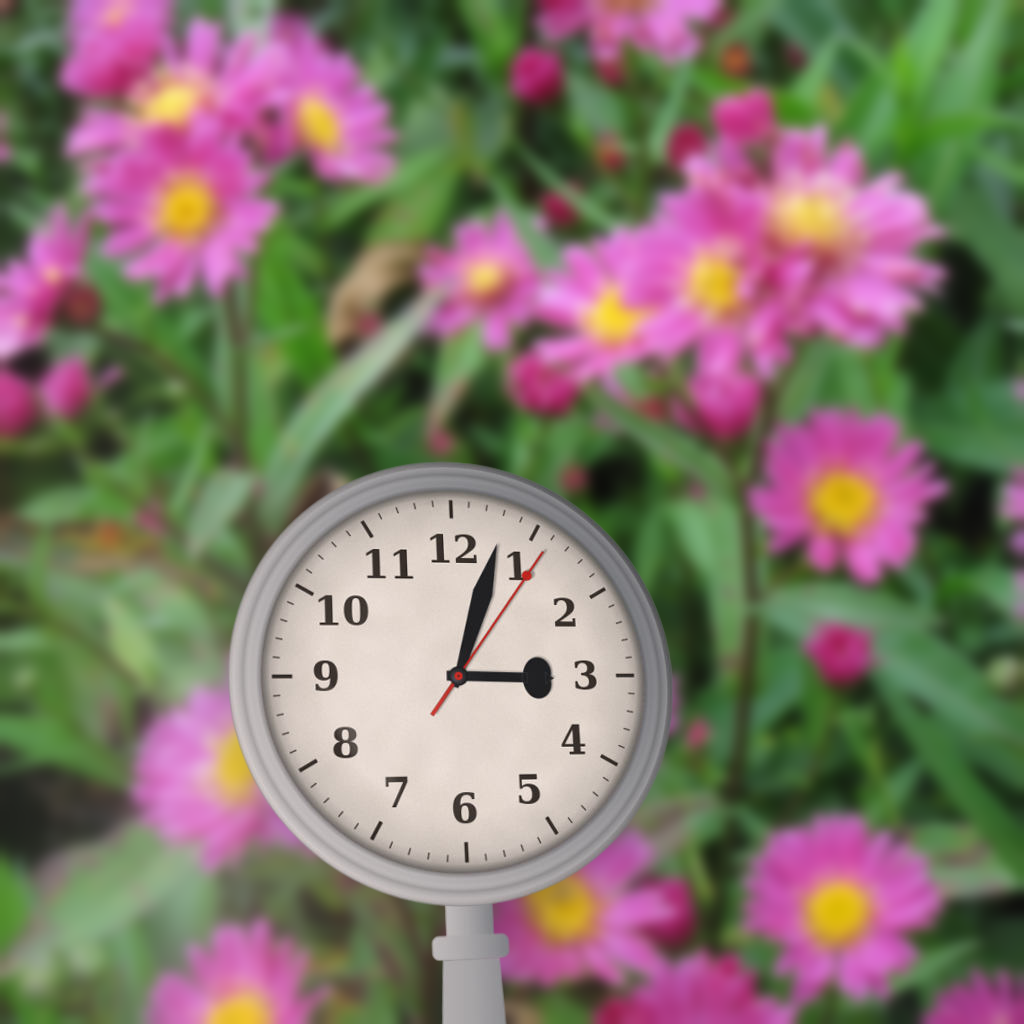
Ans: 3:03:06
